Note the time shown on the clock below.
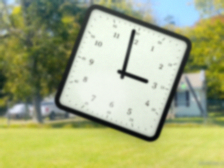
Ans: 2:59
